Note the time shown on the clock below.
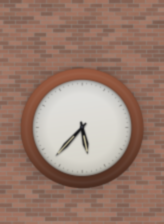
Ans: 5:37
